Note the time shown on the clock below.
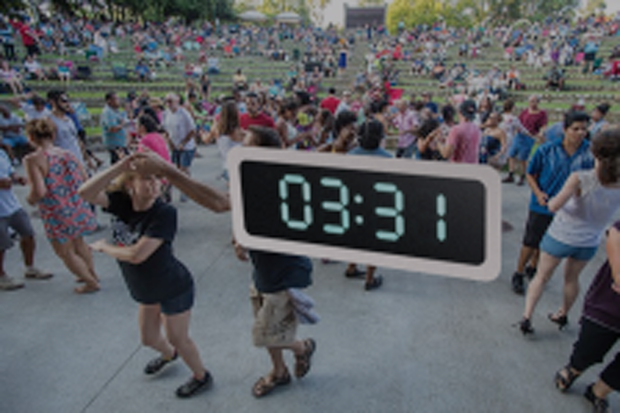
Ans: 3:31
